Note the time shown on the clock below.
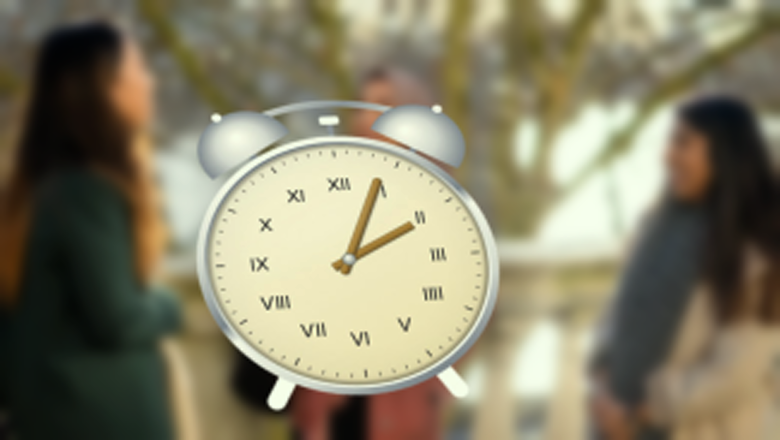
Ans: 2:04
